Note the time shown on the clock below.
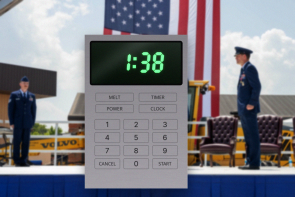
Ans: 1:38
